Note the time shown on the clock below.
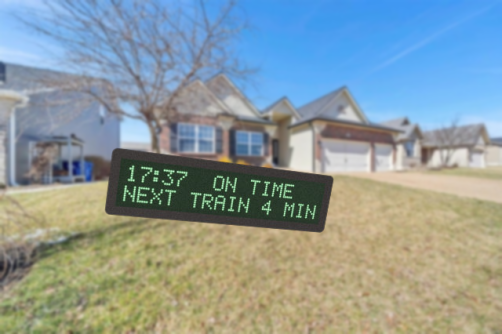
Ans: 17:37
